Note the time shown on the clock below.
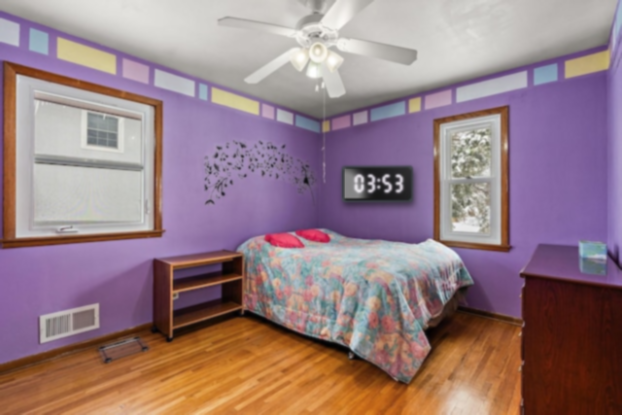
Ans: 3:53
